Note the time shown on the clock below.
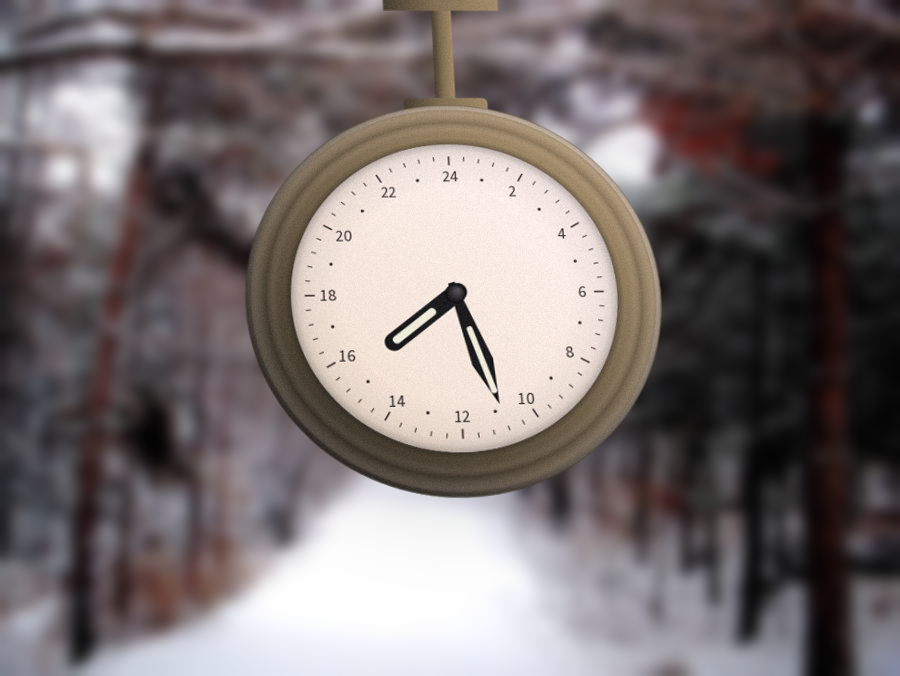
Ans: 15:27
